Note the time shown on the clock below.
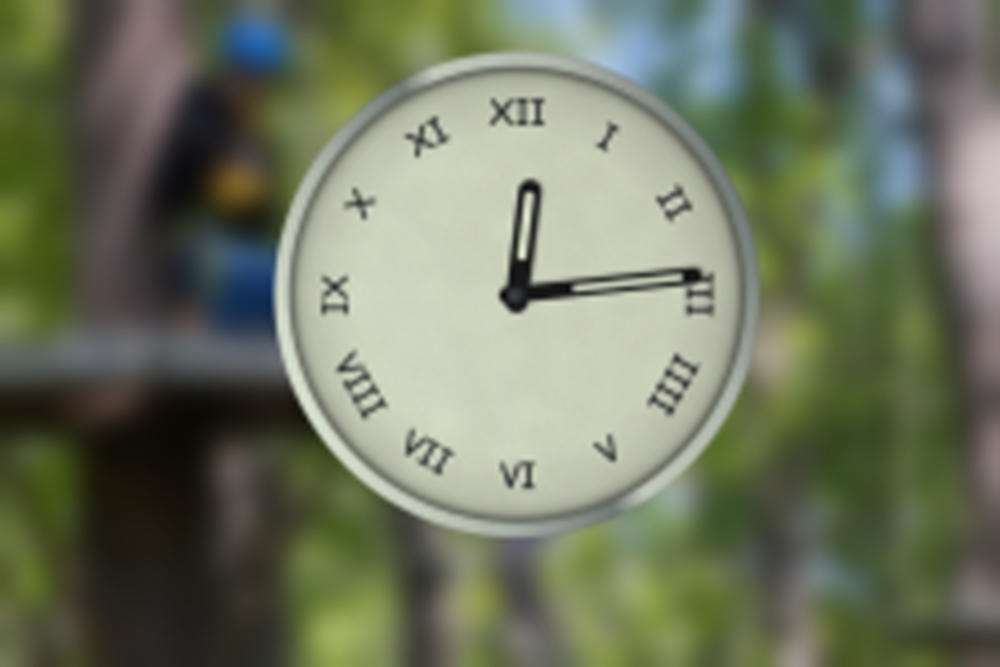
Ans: 12:14
